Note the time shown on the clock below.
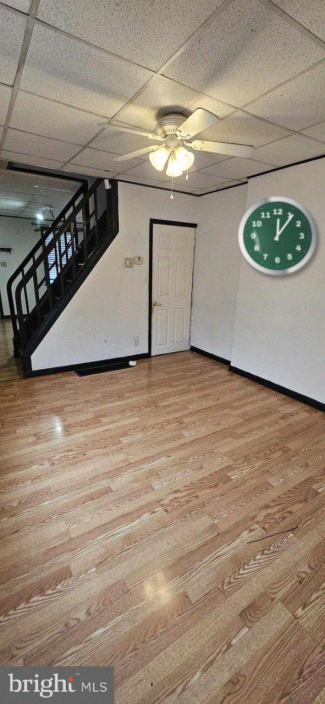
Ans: 12:06
